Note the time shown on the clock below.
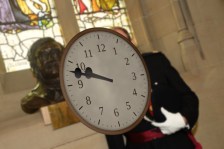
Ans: 9:48
